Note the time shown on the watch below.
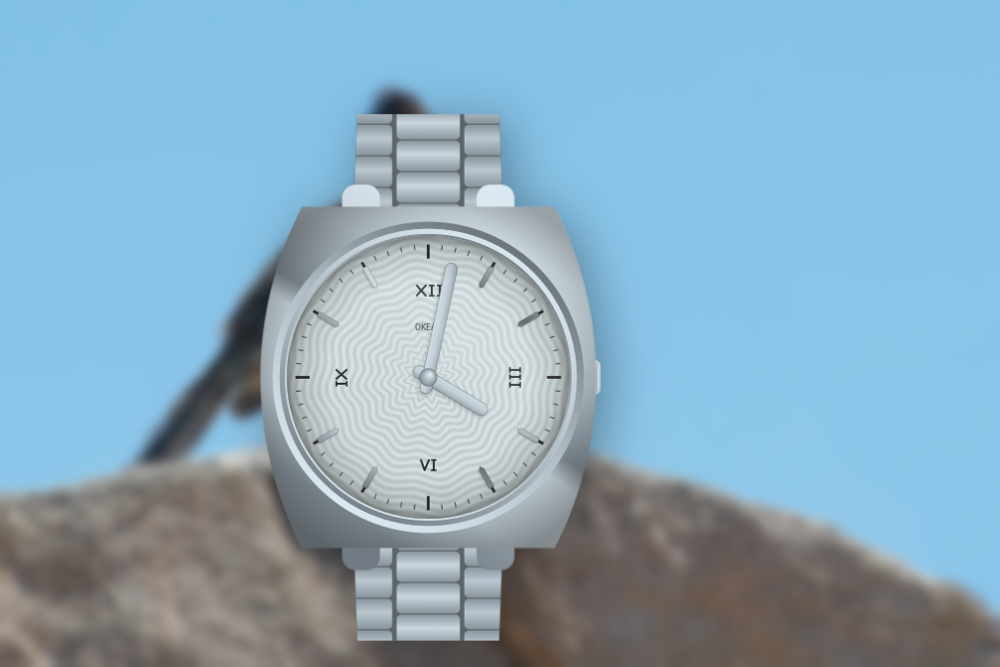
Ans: 4:02
